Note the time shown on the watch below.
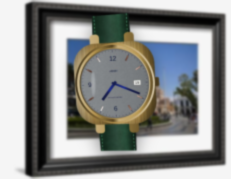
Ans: 7:19
